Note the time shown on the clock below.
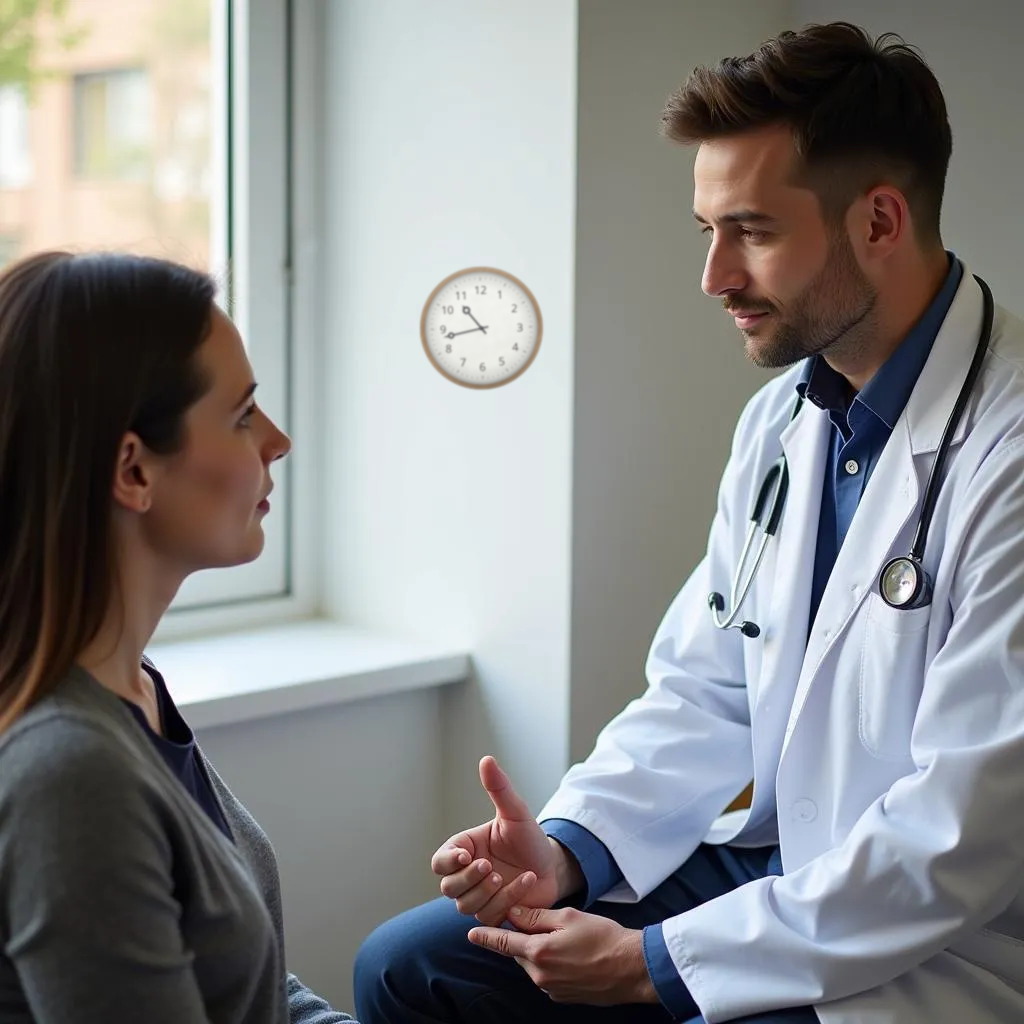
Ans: 10:43
